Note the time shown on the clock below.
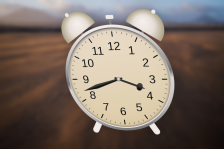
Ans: 3:42
